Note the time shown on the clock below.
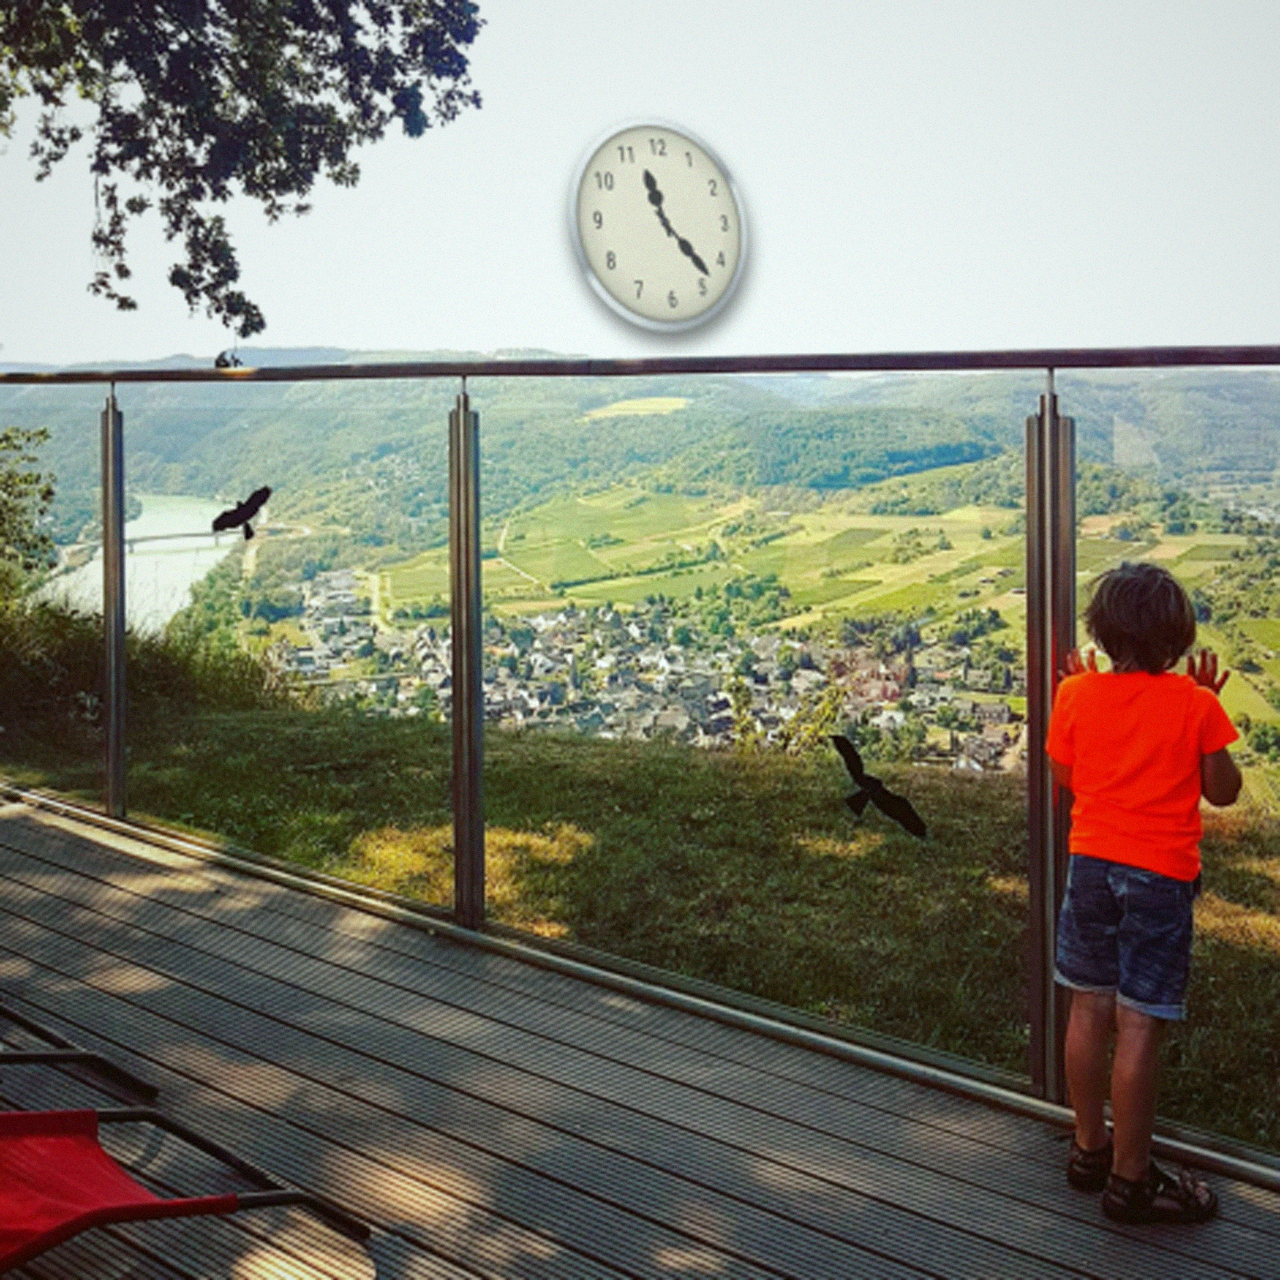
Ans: 11:23
